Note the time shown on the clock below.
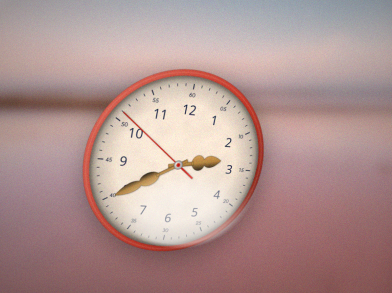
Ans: 2:39:51
